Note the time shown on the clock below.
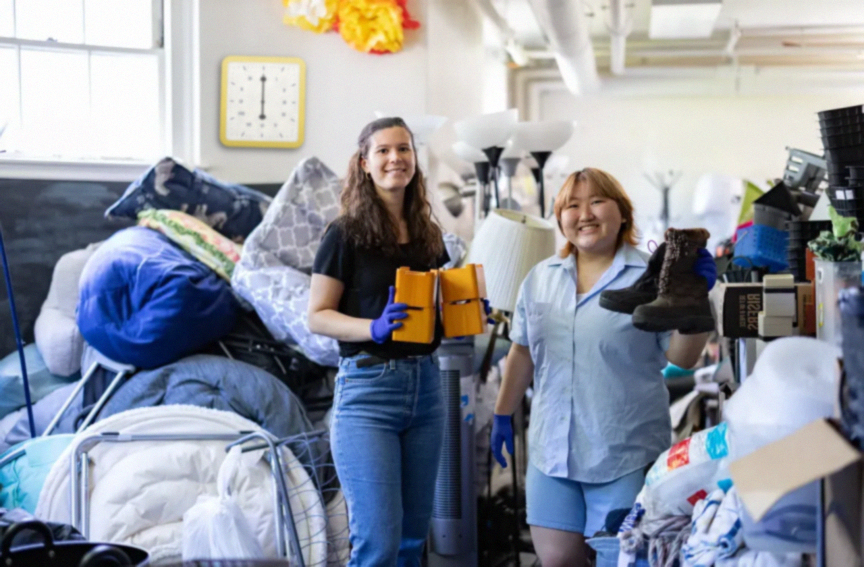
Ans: 6:00
